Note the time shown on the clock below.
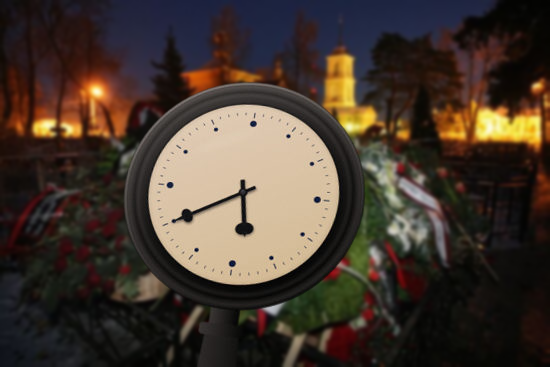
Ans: 5:40
